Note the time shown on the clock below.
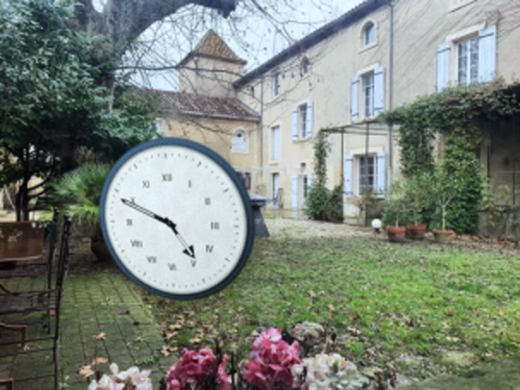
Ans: 4:49
